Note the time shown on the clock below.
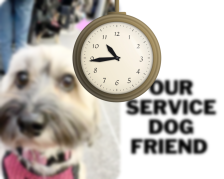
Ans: 10:44
